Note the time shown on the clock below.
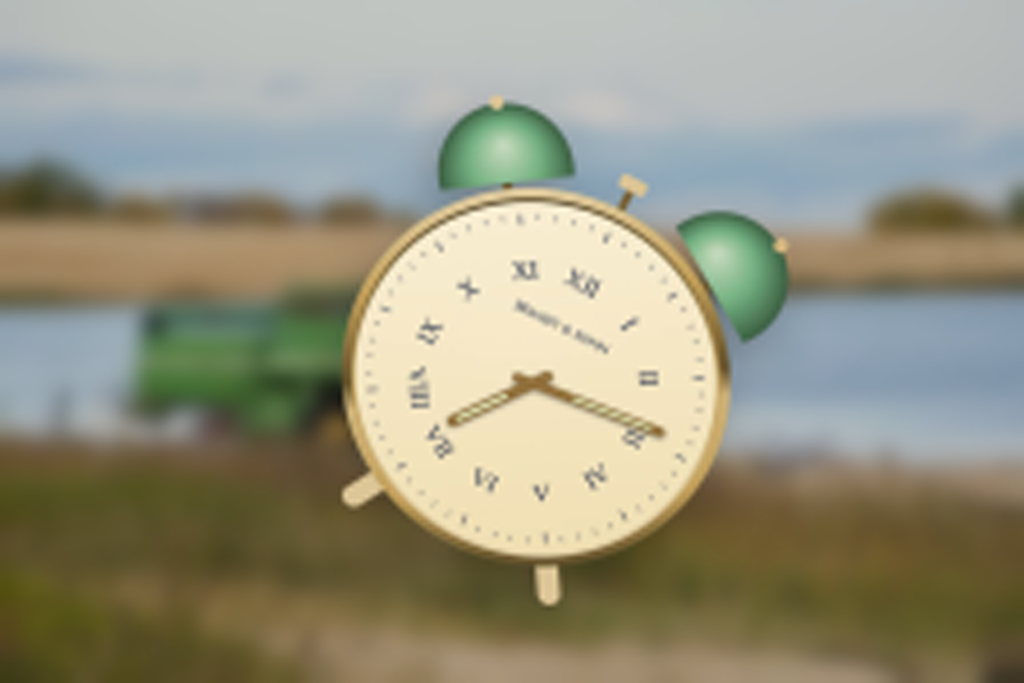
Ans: 7:14
